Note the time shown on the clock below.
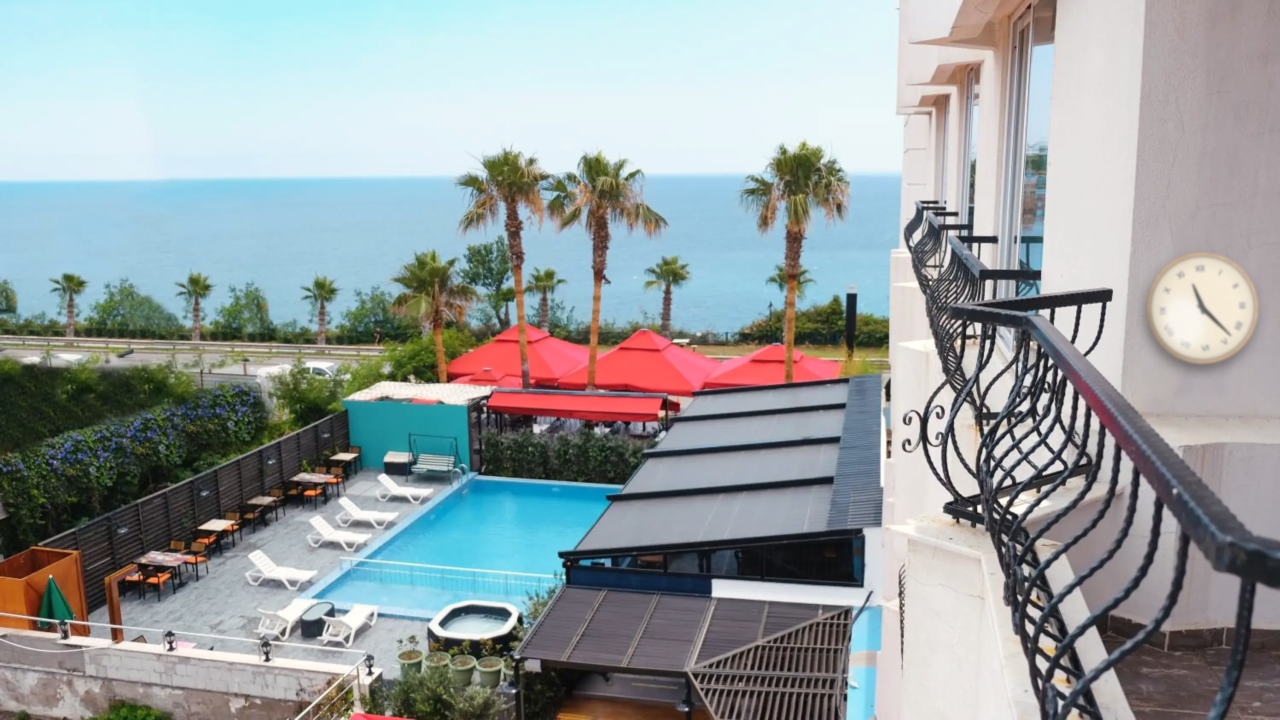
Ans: 11:23
